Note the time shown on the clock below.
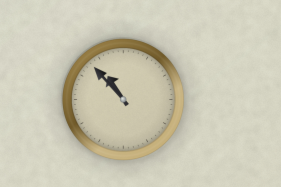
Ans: 10:53
